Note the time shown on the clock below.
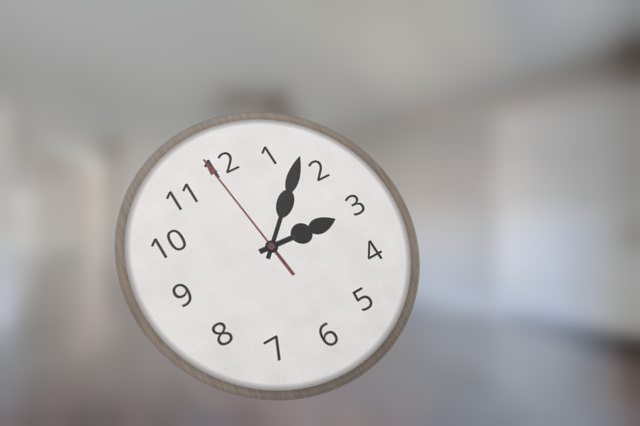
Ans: 3:07:59
